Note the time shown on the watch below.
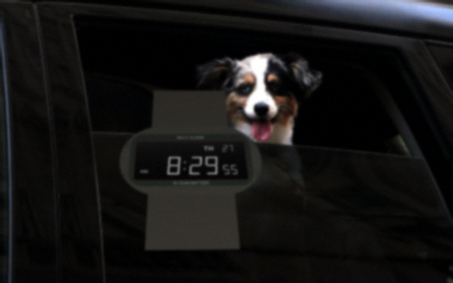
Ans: 8:29
